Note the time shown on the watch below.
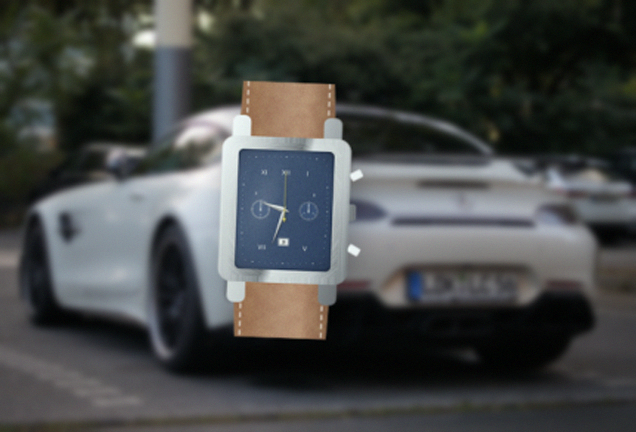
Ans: 9:33
